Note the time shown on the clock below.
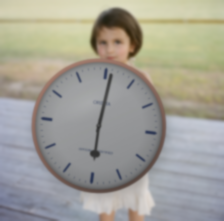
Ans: 6:01
